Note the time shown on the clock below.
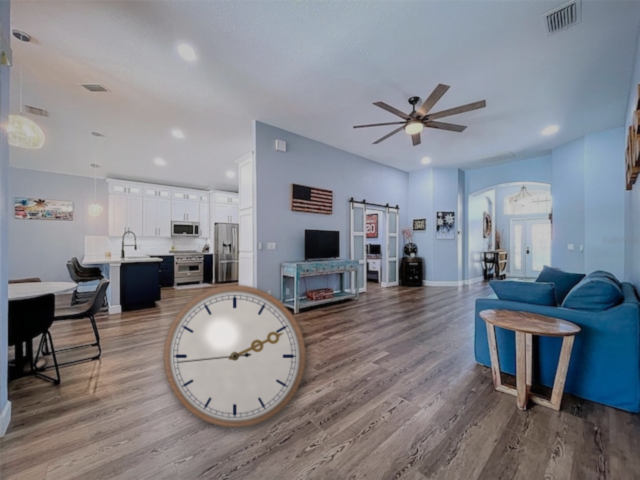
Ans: 2:10:44
